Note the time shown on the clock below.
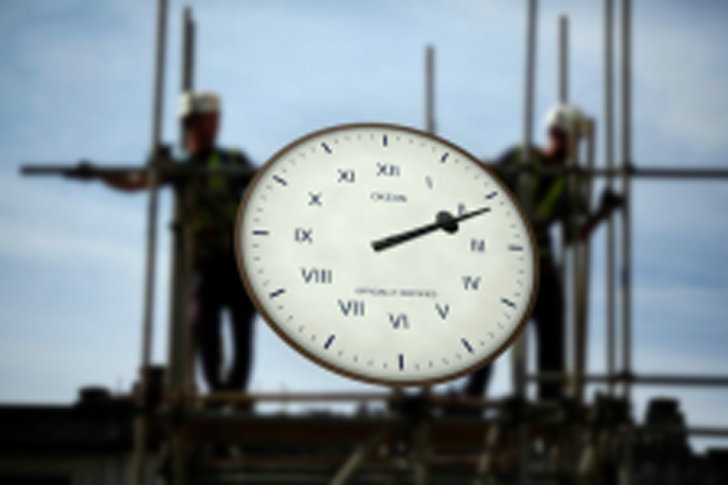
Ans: 2:11
